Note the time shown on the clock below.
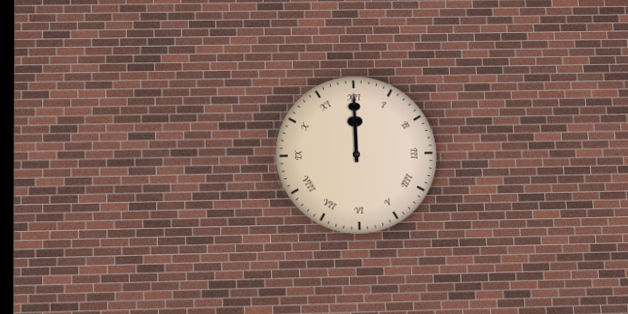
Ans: 12:00
